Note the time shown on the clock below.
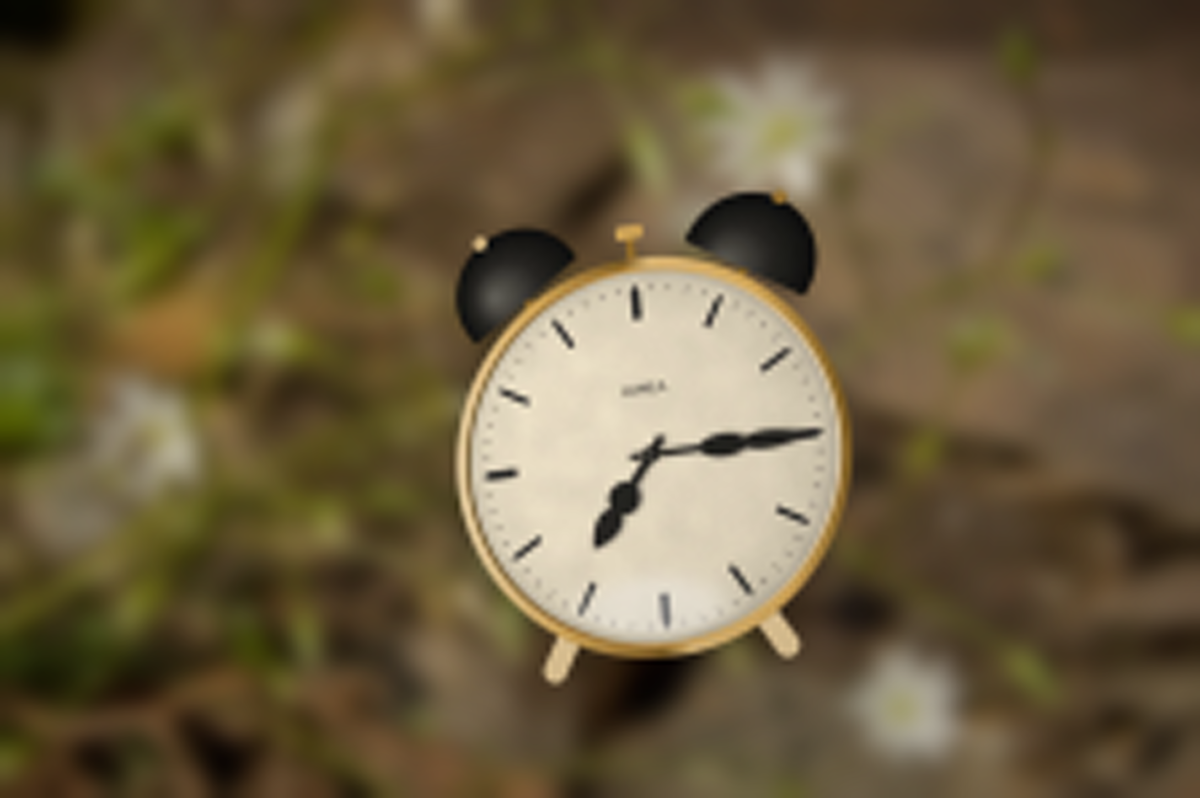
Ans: 7:15
